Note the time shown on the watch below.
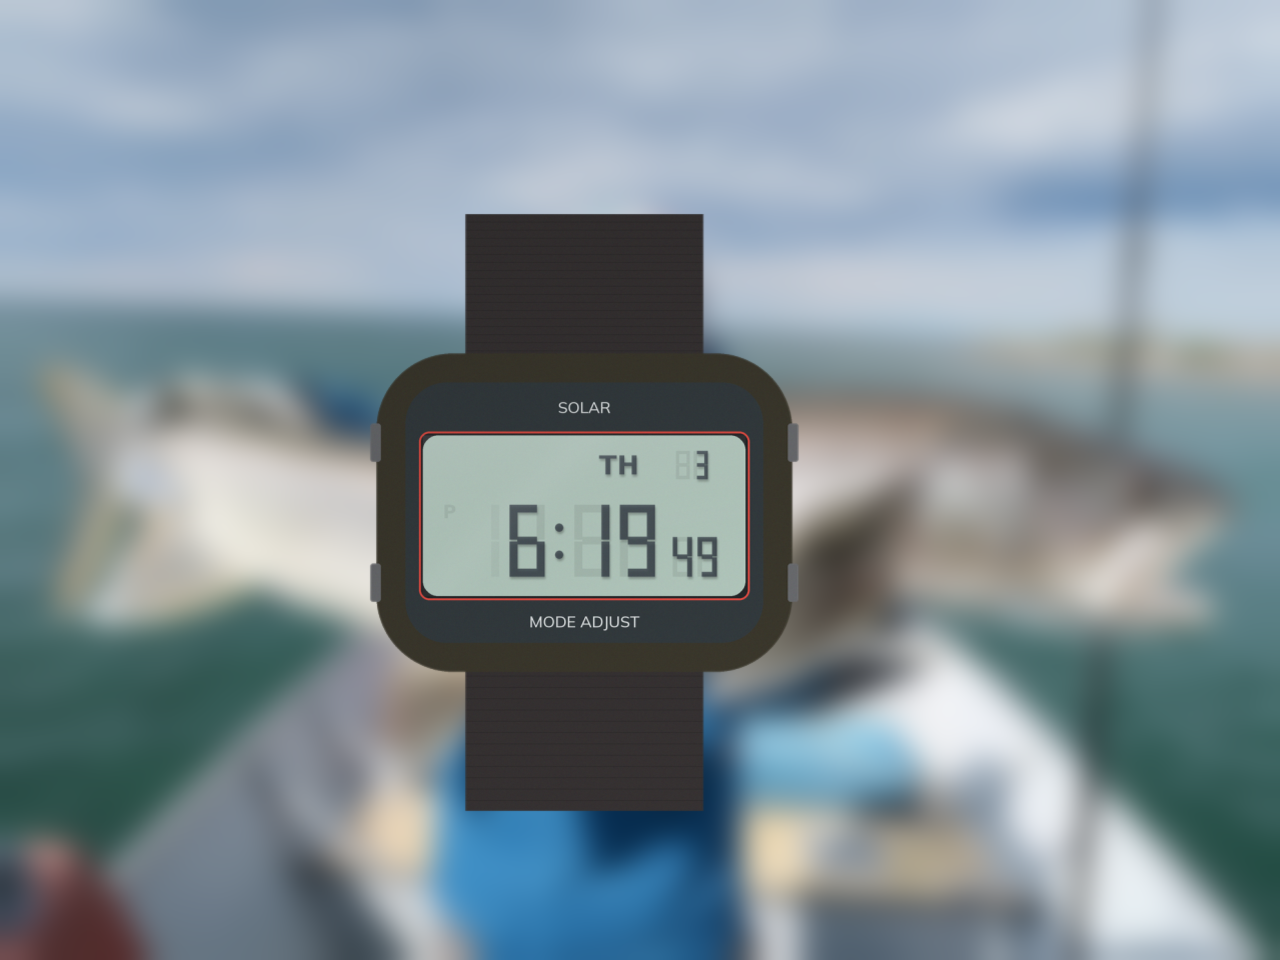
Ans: 6:19:49
